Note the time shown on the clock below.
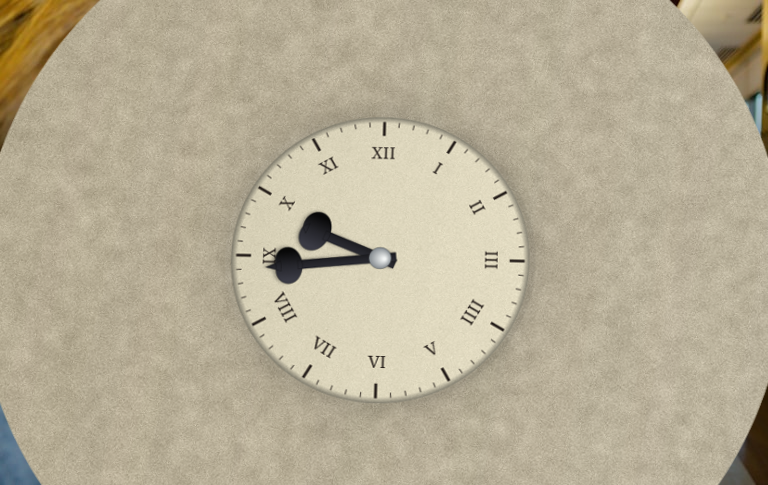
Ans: 9:44
